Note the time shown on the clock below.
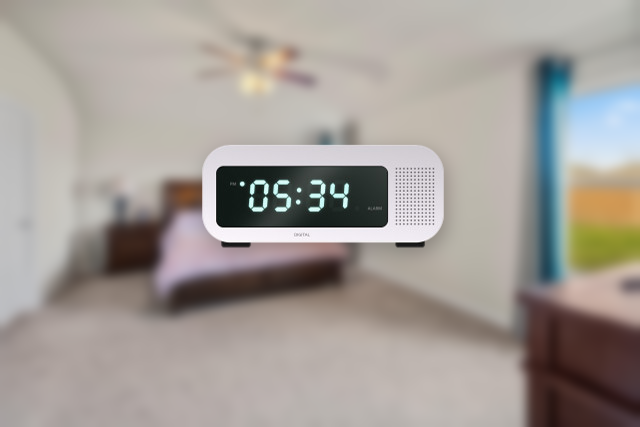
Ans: 5:34
